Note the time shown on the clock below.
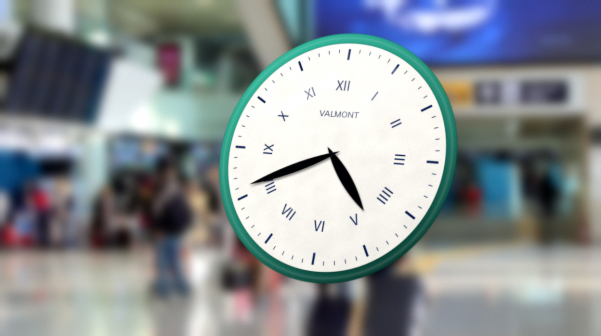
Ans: 4:41
